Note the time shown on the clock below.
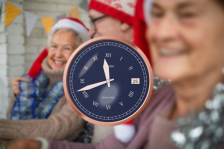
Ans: 11:42
